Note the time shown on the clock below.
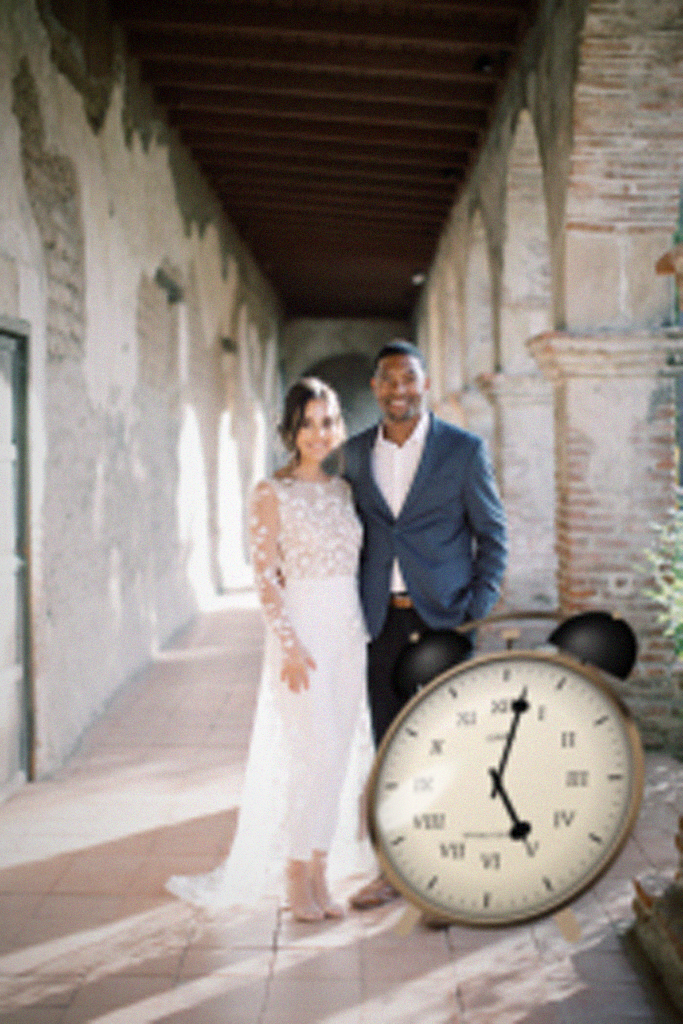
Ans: 5:02
